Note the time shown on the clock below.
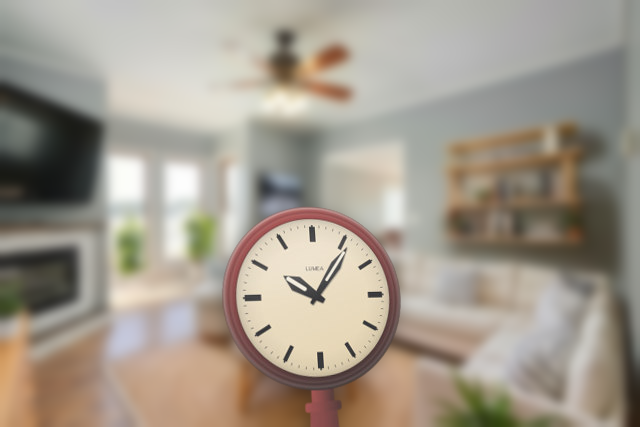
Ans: 10:06
